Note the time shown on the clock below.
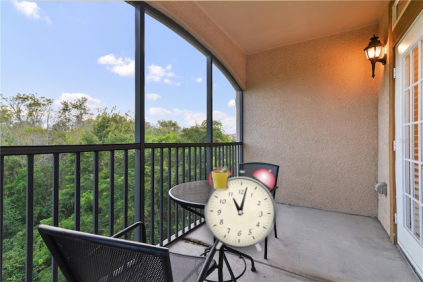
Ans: 11:02
